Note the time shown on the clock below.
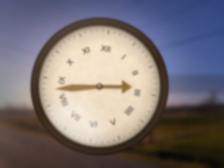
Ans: 2:43
